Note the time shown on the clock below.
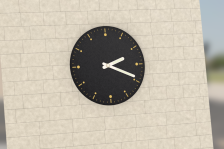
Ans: 2:19
